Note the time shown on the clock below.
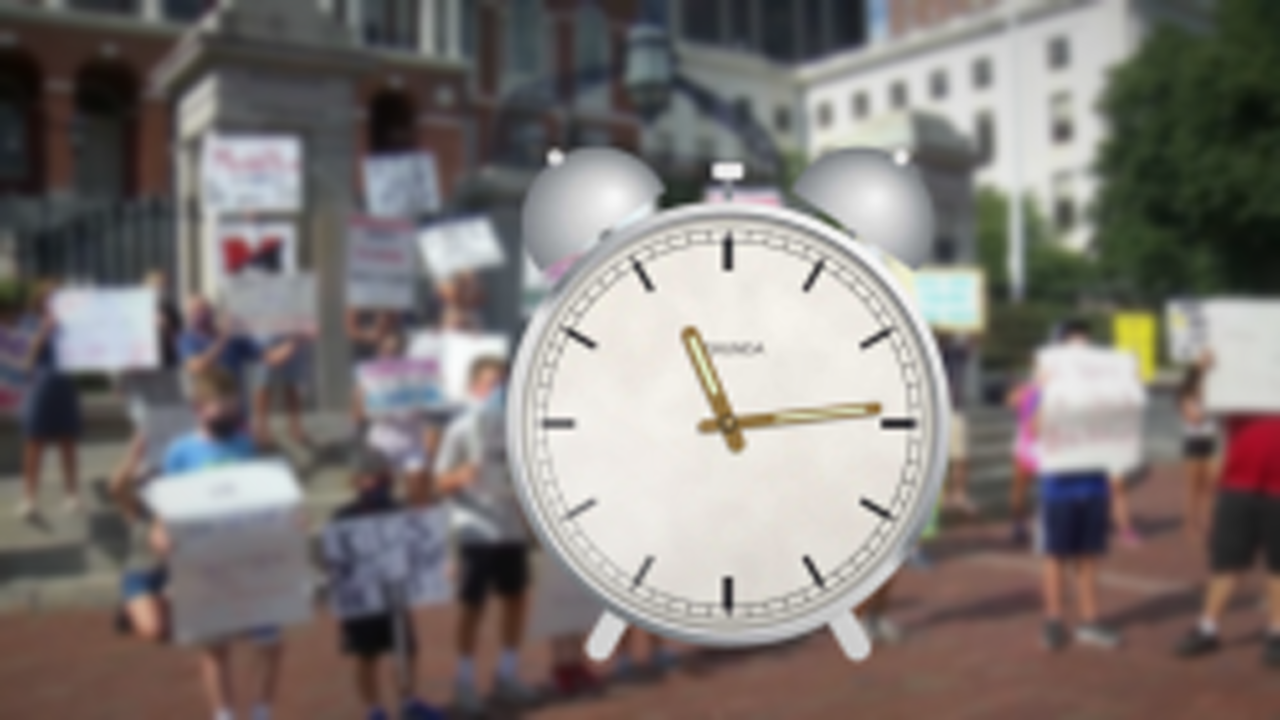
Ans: 11:14
